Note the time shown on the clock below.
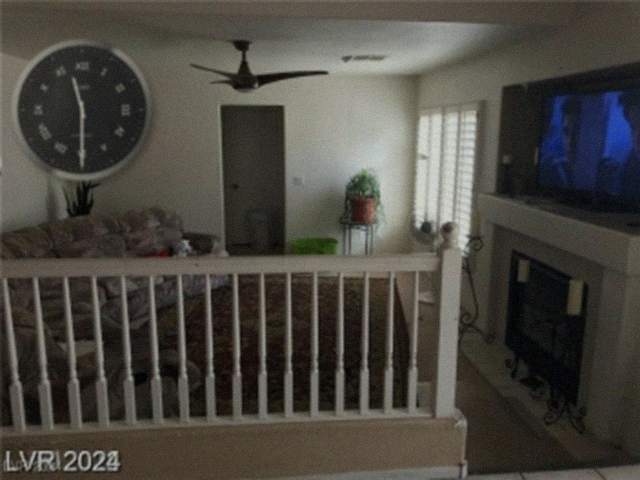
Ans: 11:30
